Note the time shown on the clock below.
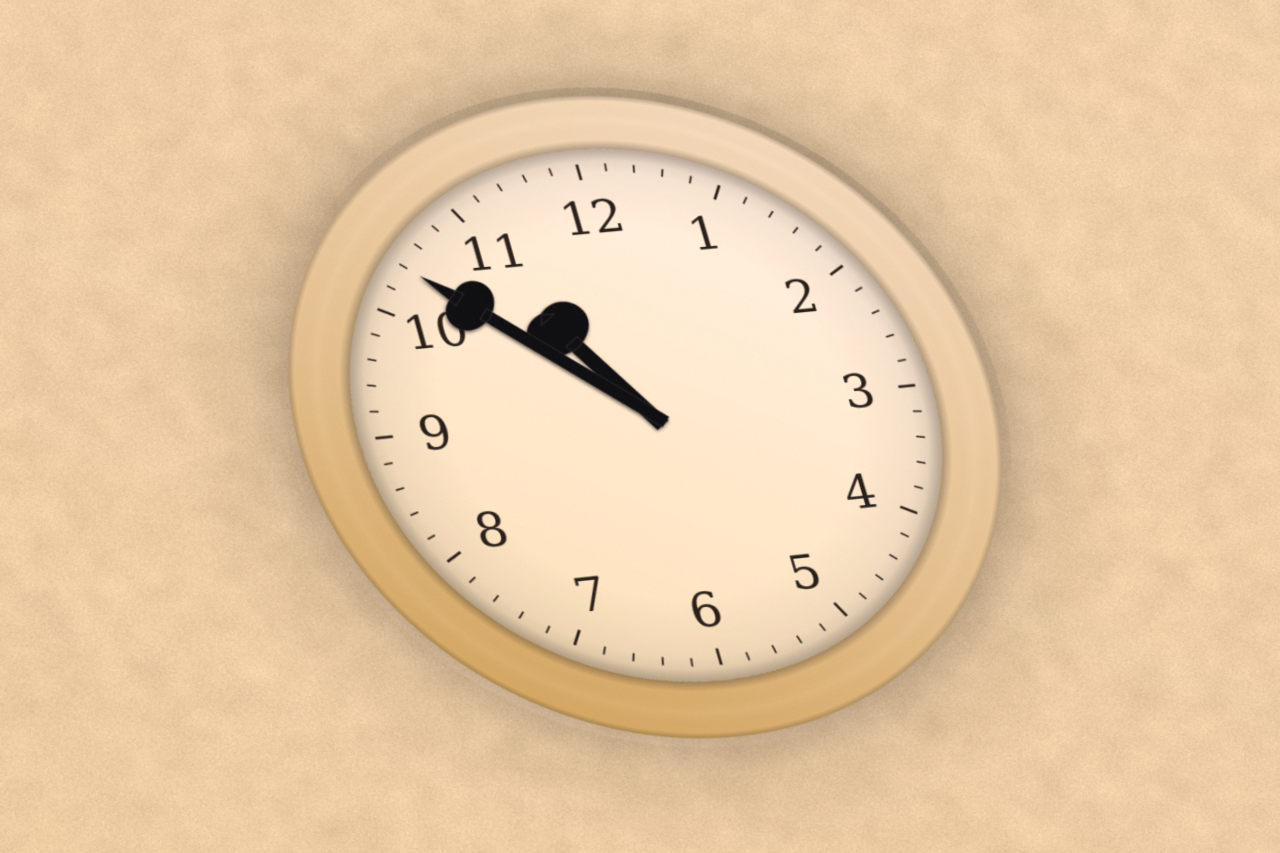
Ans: 10:52
